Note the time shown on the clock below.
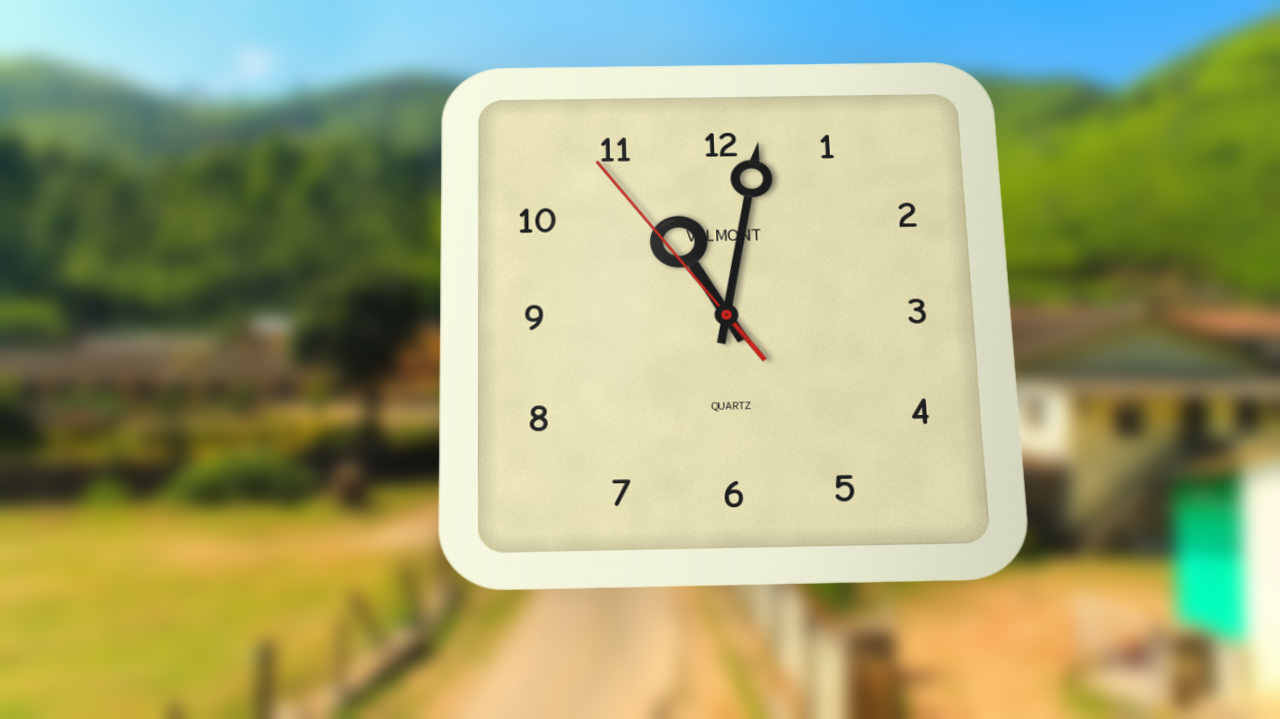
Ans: 11:01:54
